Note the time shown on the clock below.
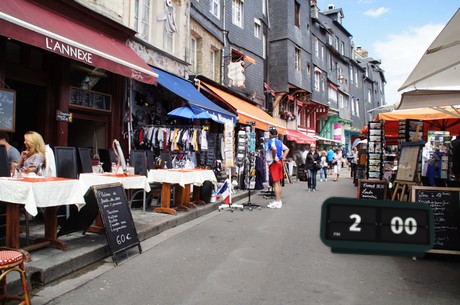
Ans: 2:00
